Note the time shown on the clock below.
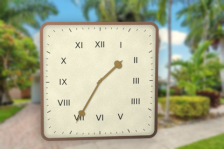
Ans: 1:35
